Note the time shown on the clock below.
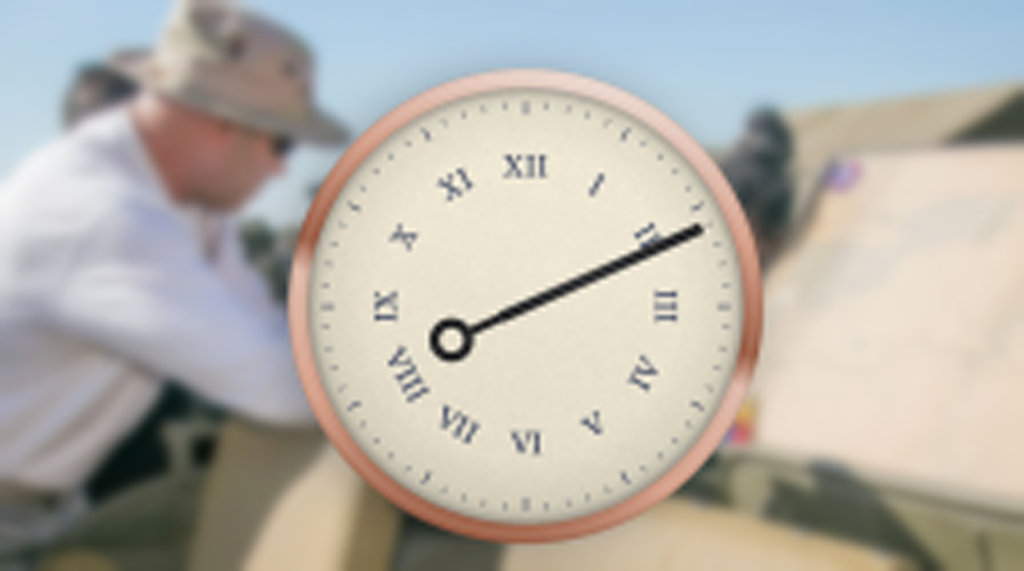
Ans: 8:11
